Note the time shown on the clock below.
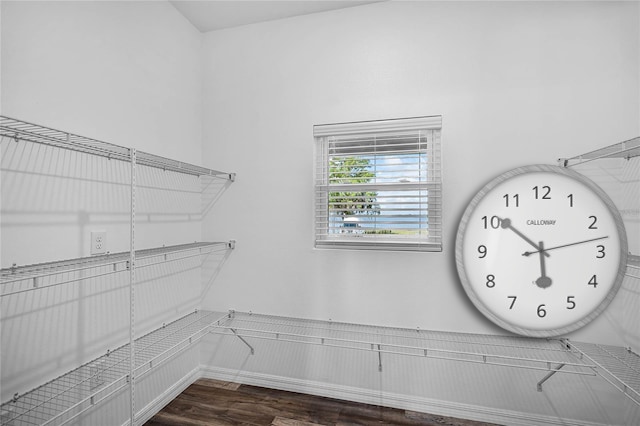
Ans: 5:51:13
